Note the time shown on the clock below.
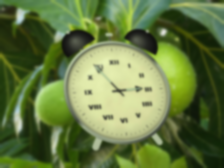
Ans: 2:54
